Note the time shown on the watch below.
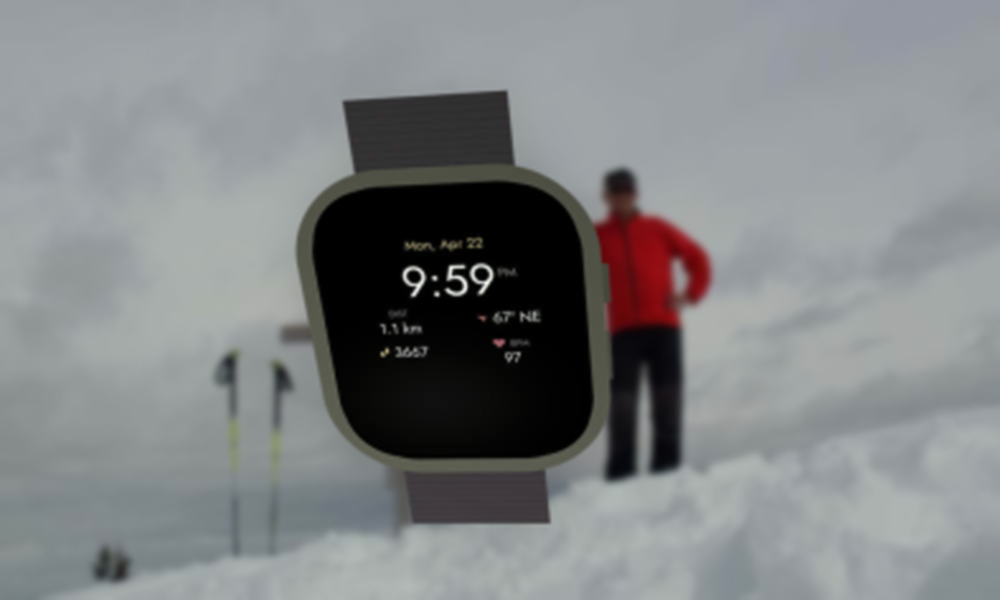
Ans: 9:59
